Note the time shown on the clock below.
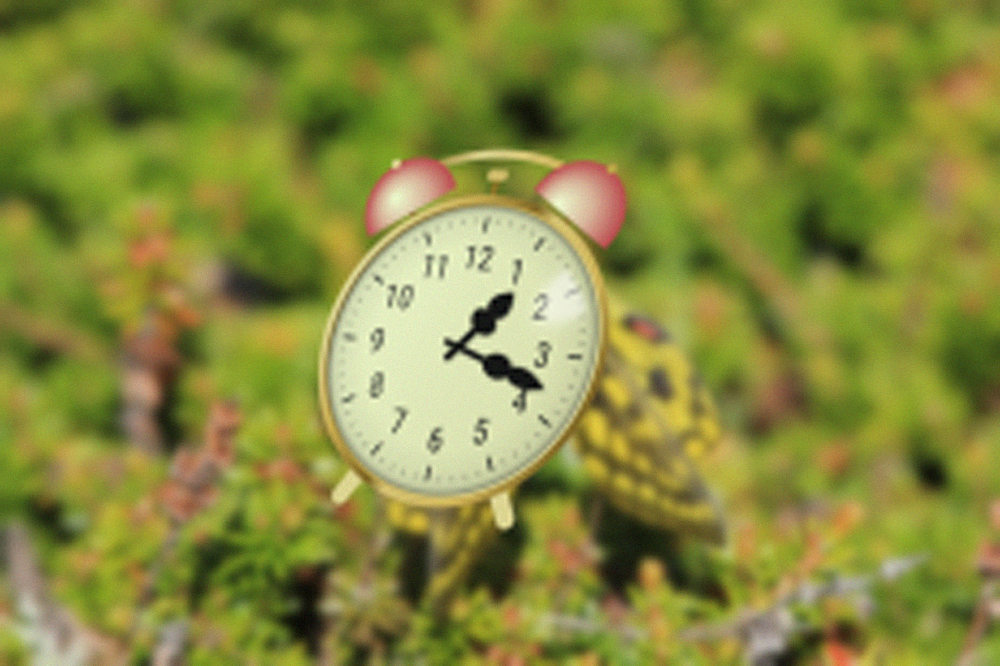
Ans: 1:18
